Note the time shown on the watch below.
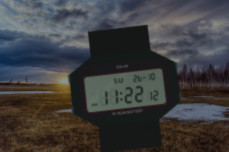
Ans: 11:22:12
